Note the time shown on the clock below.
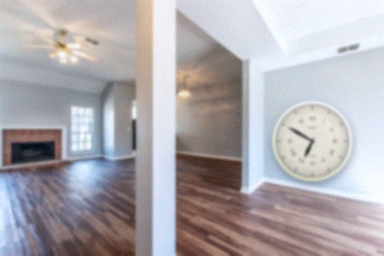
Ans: 6:50
